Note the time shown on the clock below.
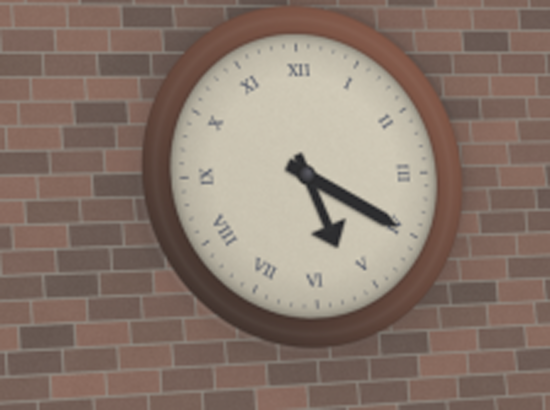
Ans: 5:20
